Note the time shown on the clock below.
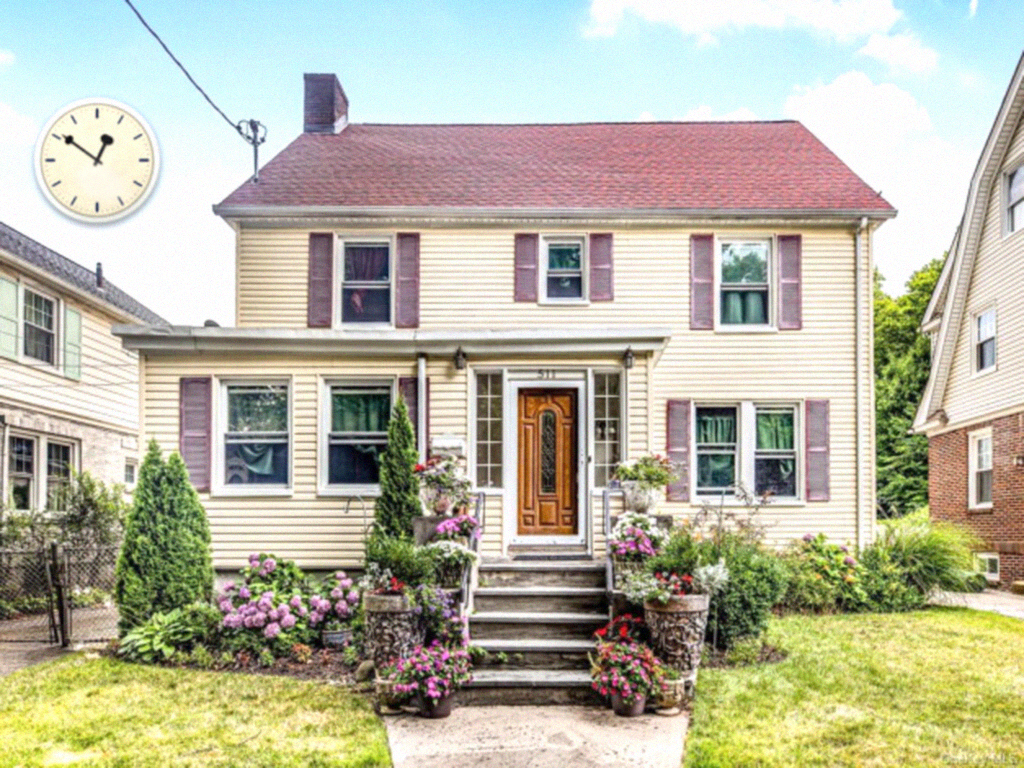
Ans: 12:51
